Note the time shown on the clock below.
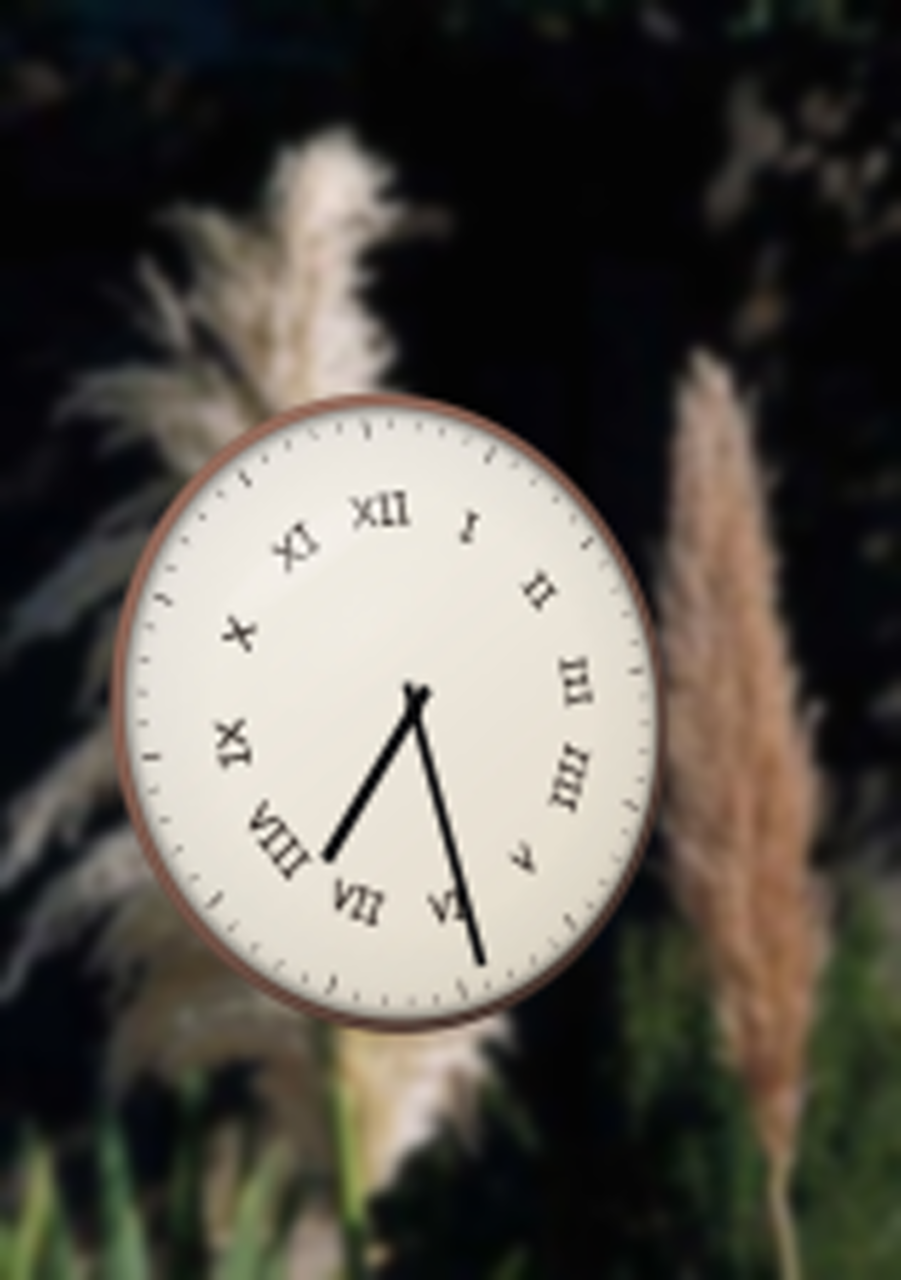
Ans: 7:29
